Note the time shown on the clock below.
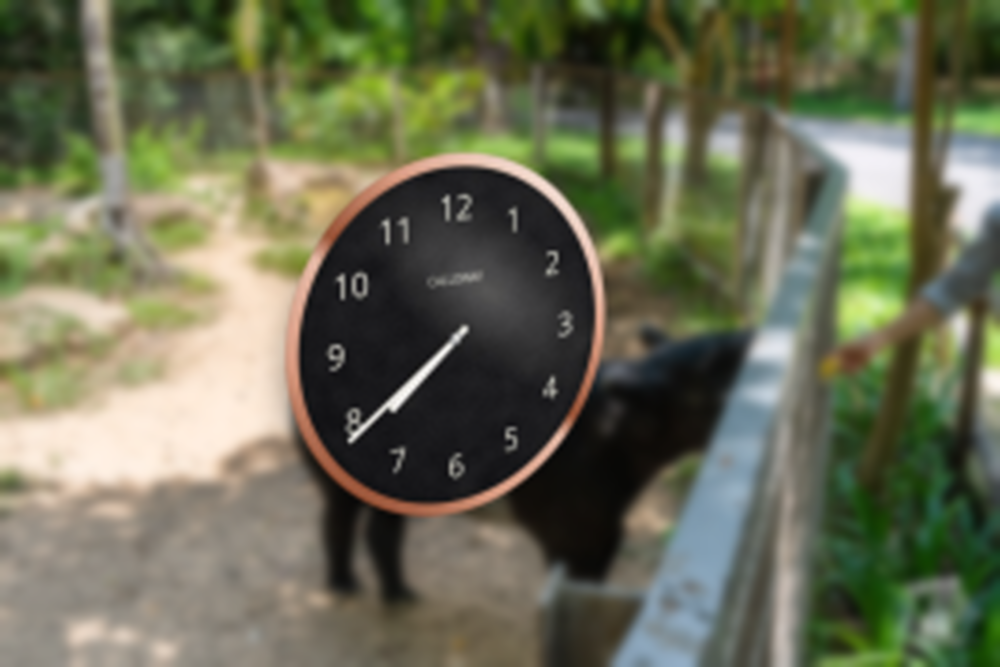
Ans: 7:39
